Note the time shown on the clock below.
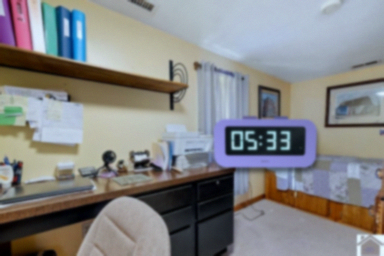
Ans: 5:33
